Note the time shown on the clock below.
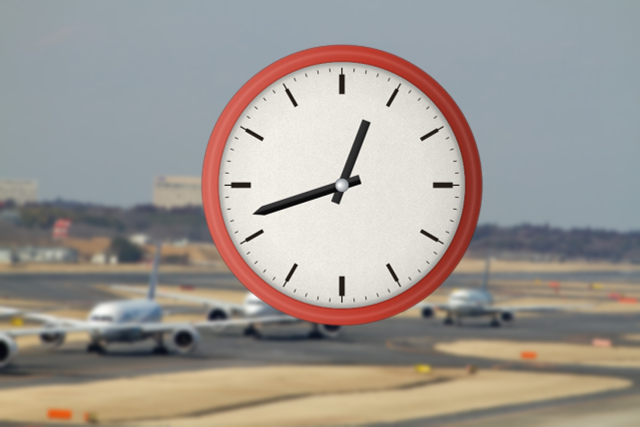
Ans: 12:42
